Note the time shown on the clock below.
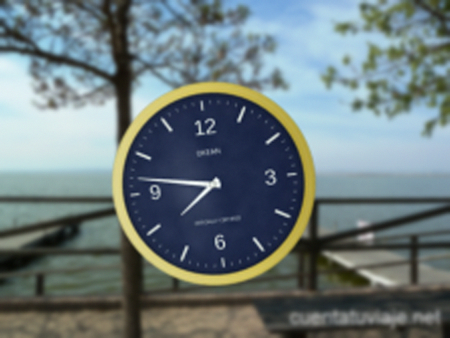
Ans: 7:47
